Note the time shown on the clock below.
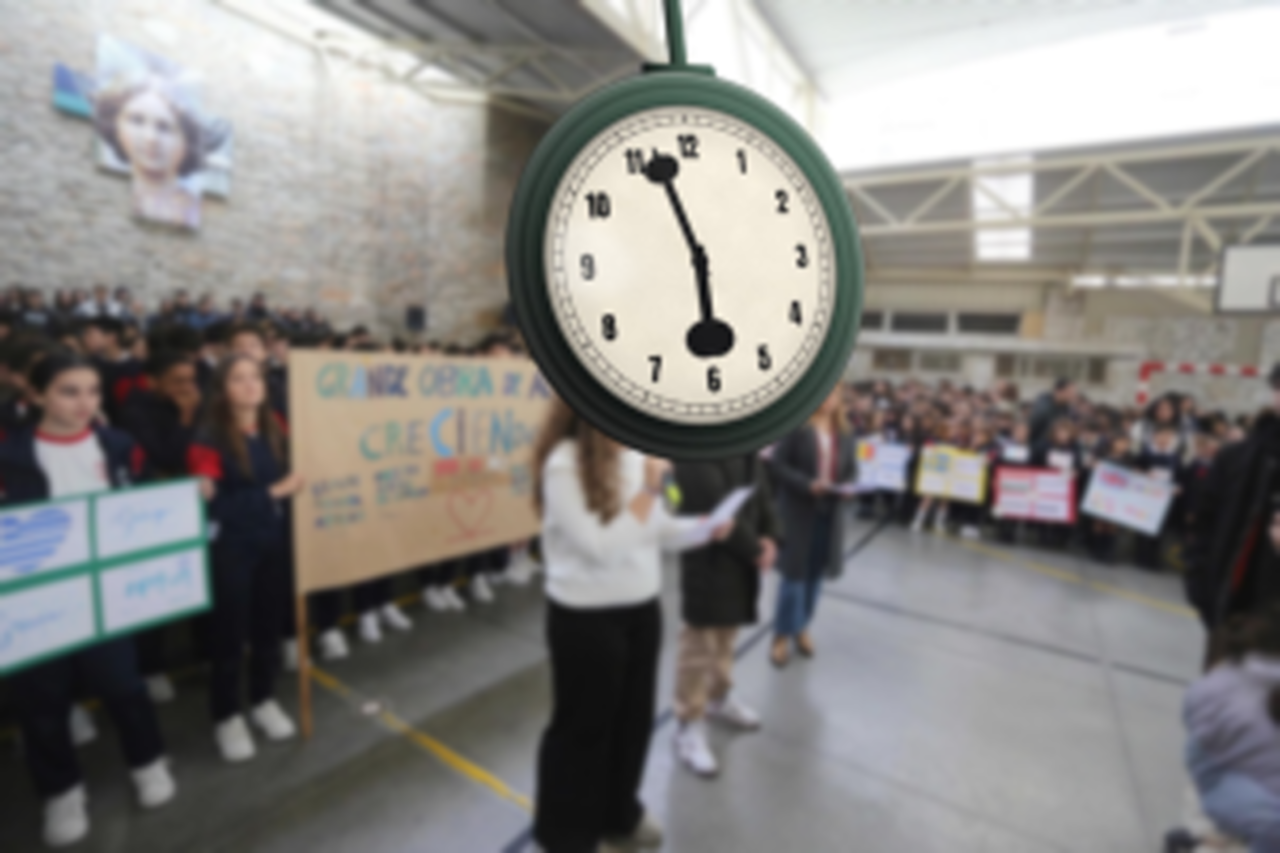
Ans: 5:57
